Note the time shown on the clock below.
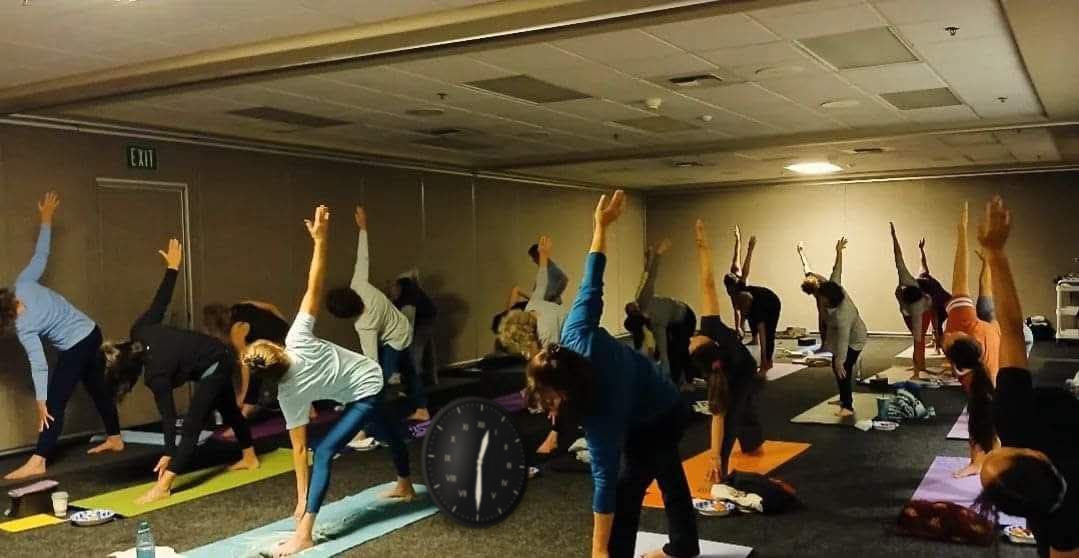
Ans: 12:30
